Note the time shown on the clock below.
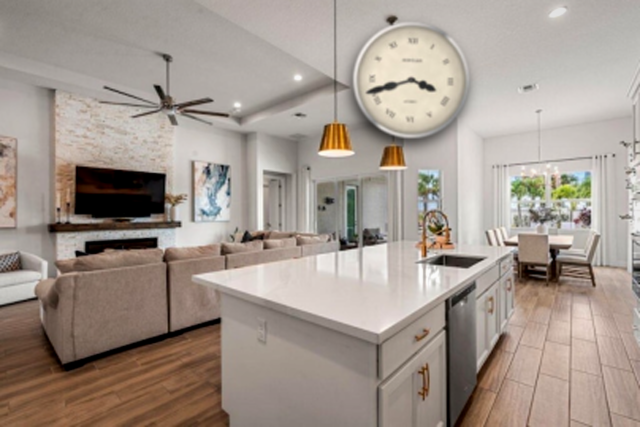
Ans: 3:42
